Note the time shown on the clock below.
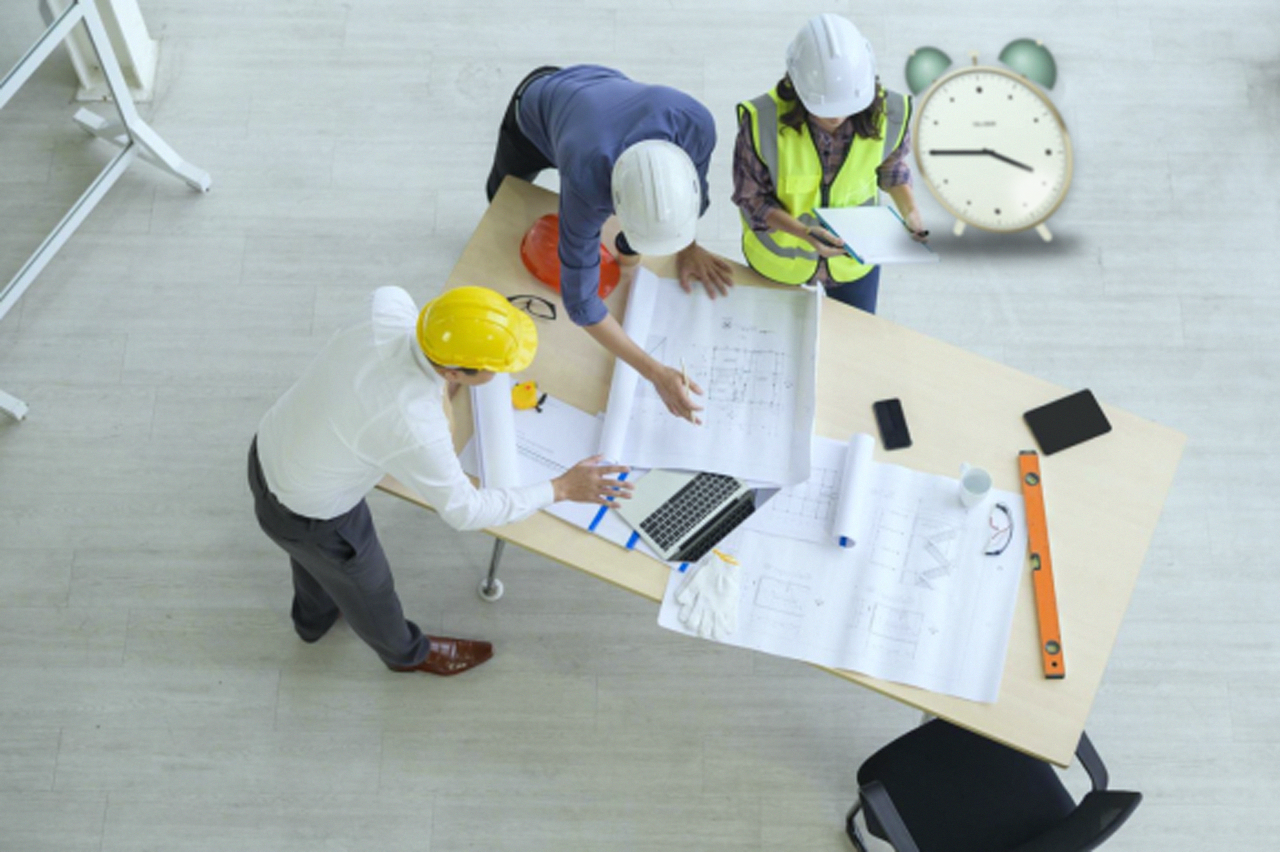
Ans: 3:45
